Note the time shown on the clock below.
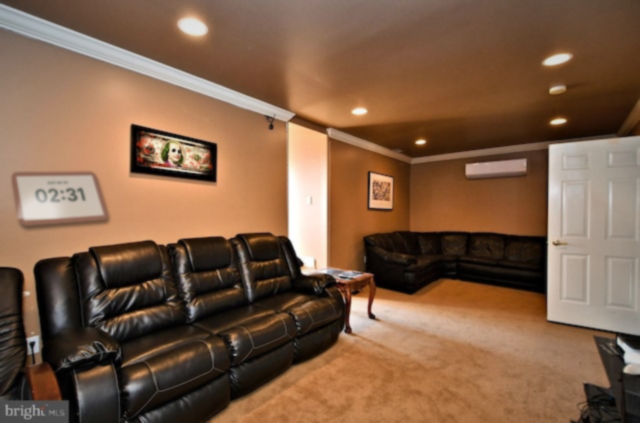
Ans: 2:31
